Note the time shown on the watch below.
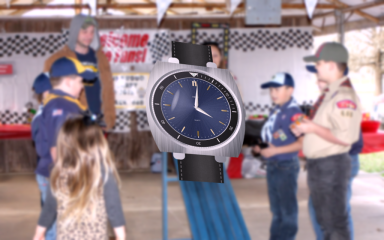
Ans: 4:01
